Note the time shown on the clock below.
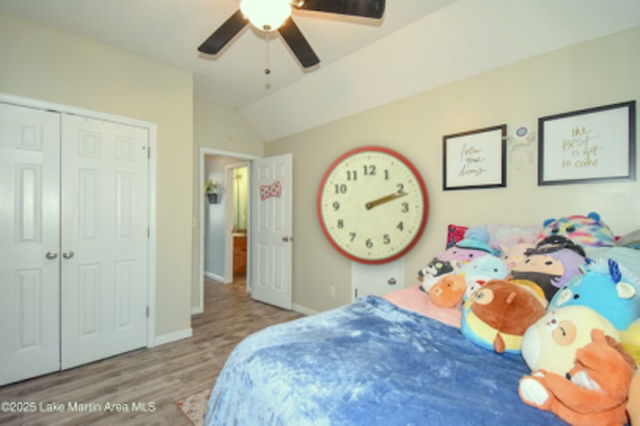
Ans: 2:12
